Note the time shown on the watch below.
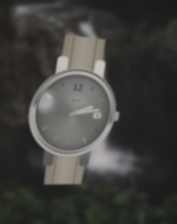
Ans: 2:13
